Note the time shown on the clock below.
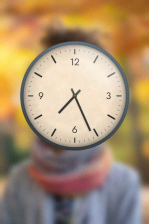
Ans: 7:26
